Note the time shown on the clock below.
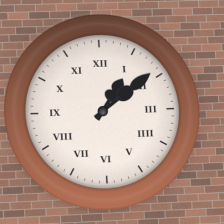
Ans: 1:09
